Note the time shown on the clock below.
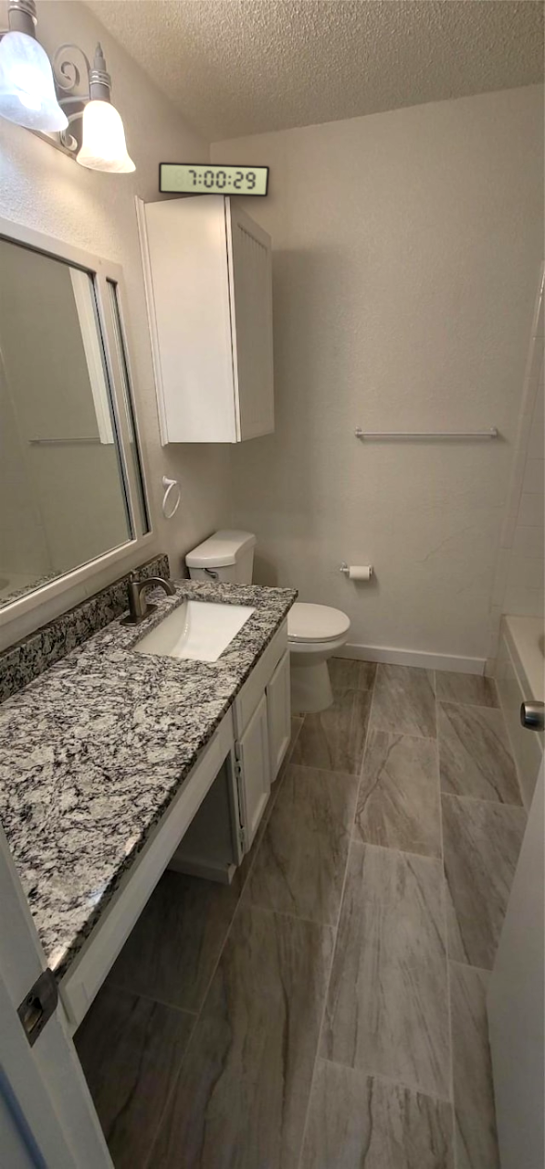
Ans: 7:00:29
